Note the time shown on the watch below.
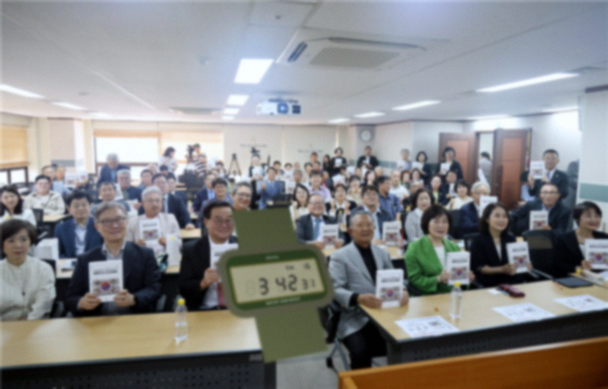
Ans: 3:42
